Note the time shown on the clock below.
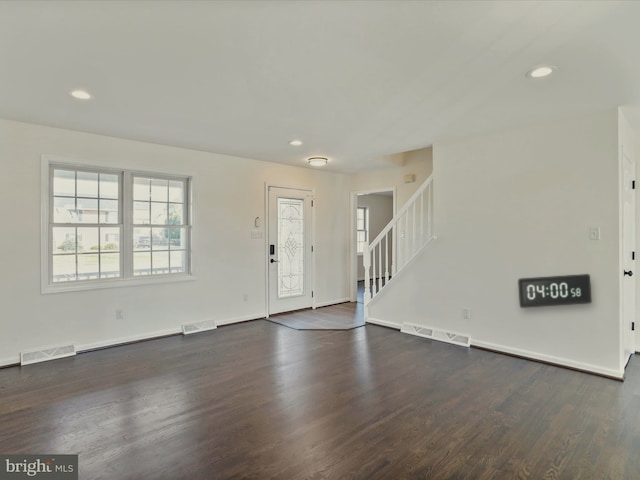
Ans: 4:00
